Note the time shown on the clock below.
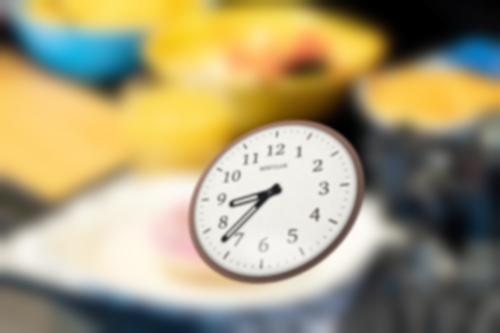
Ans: 8:37
